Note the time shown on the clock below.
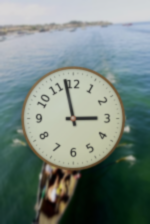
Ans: 2:58
